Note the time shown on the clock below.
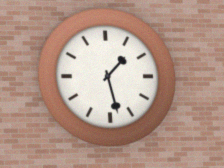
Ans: 1:28
